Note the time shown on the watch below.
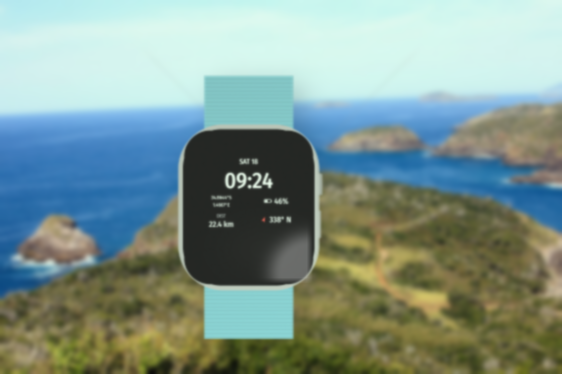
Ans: 9:24
